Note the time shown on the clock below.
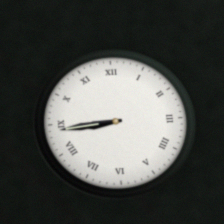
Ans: 8:44
